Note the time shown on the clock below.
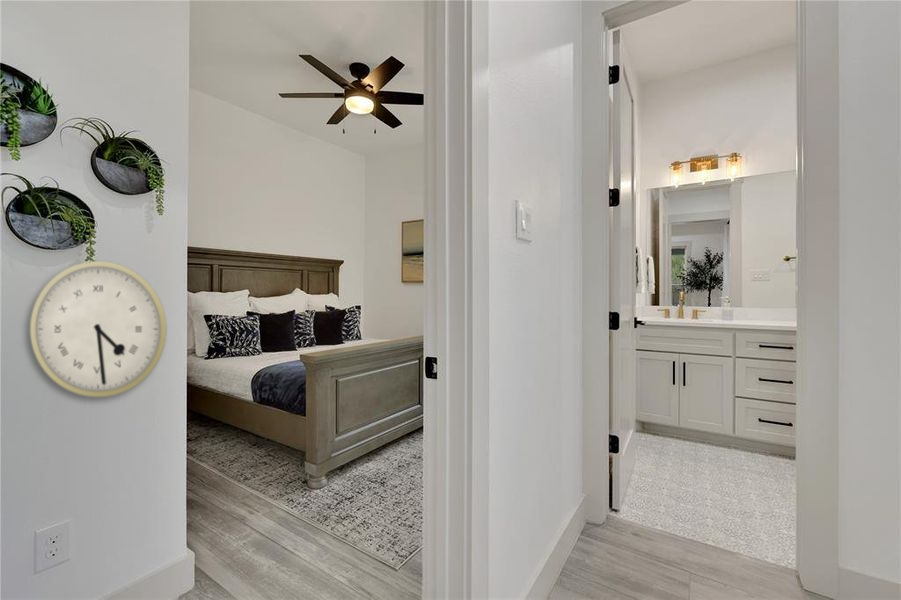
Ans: 4:29
